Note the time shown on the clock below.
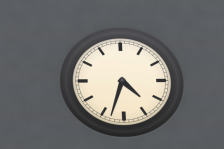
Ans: 4:33
